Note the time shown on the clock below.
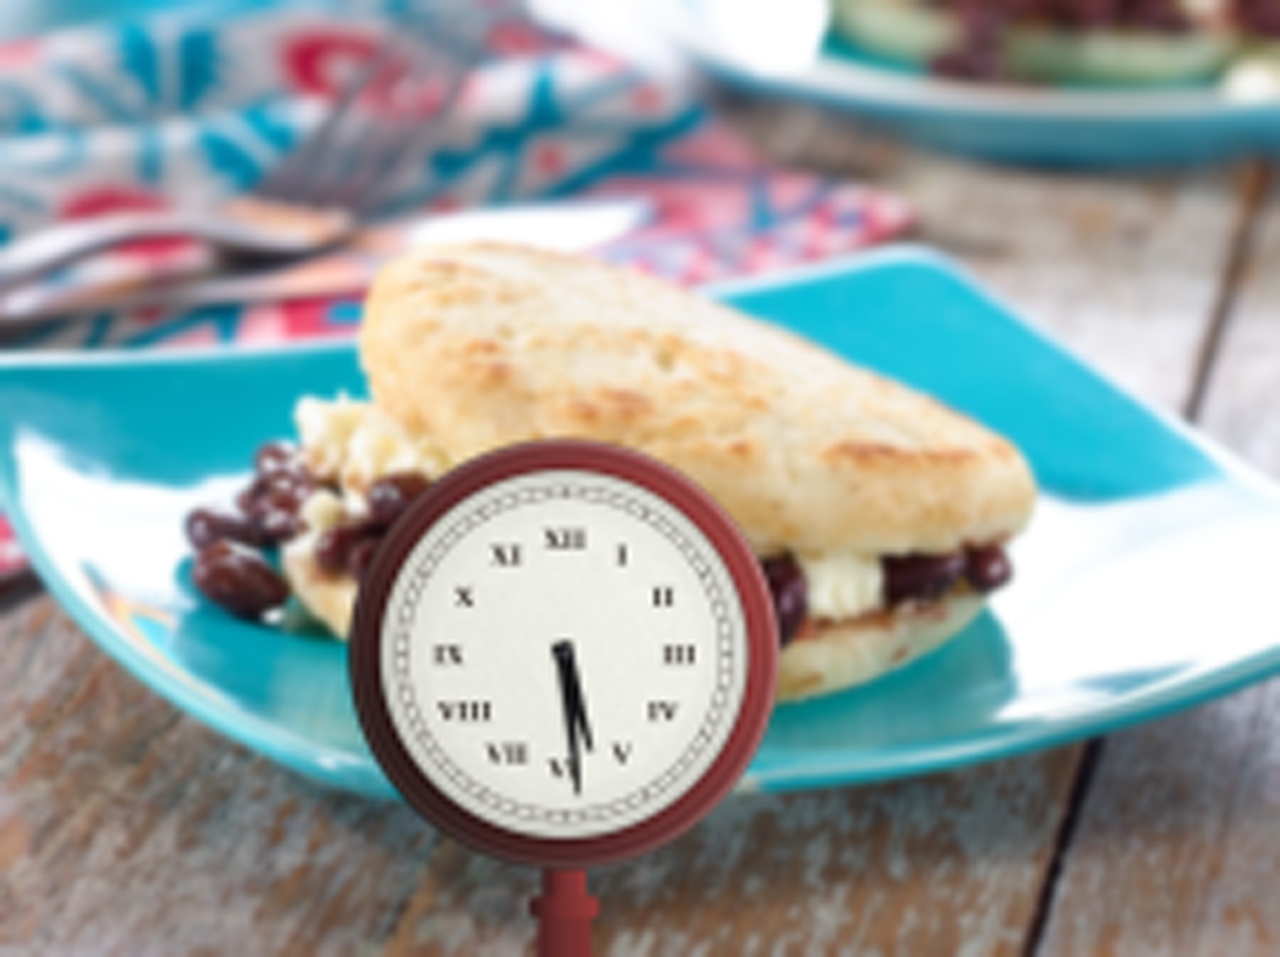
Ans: 5:29
